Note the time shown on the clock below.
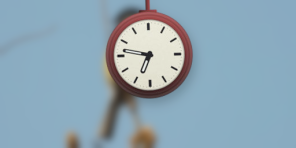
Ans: 6:47
